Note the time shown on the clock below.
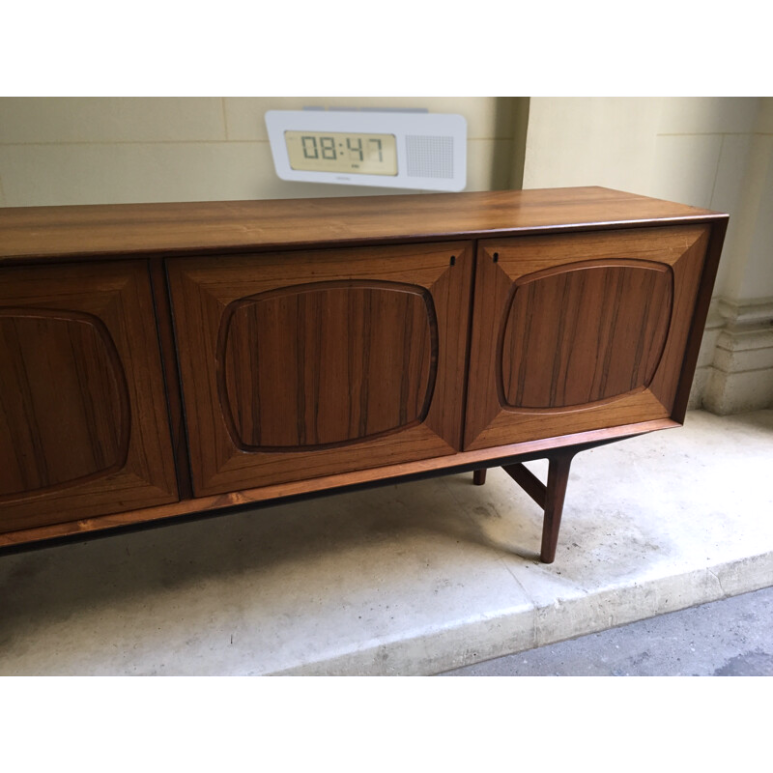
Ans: 8:47
